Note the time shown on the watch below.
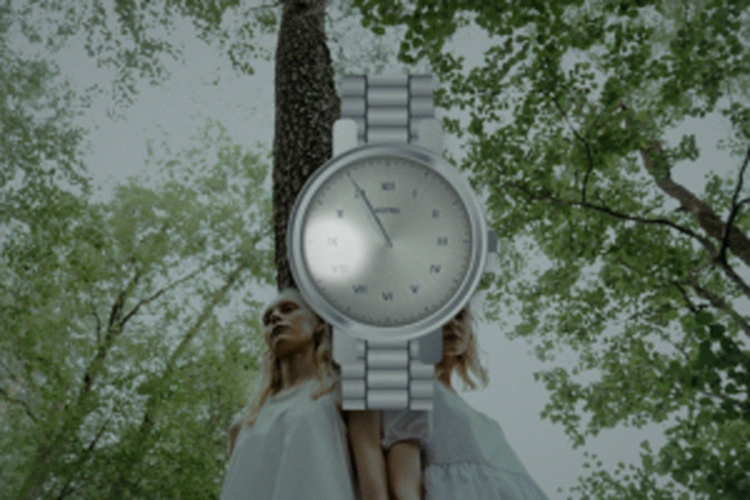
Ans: 10:55
